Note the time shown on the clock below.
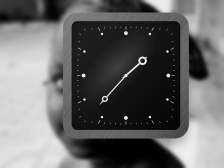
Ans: 1:37
